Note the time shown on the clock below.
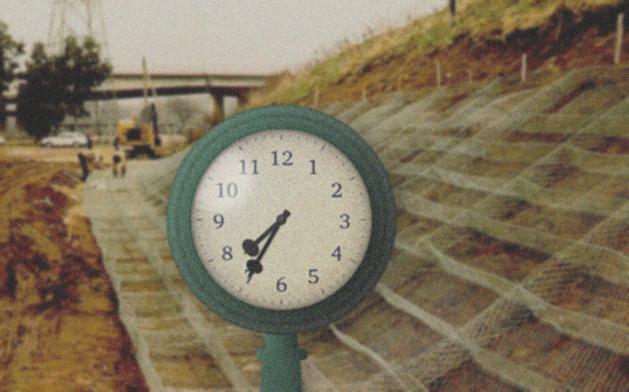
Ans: 7:35
